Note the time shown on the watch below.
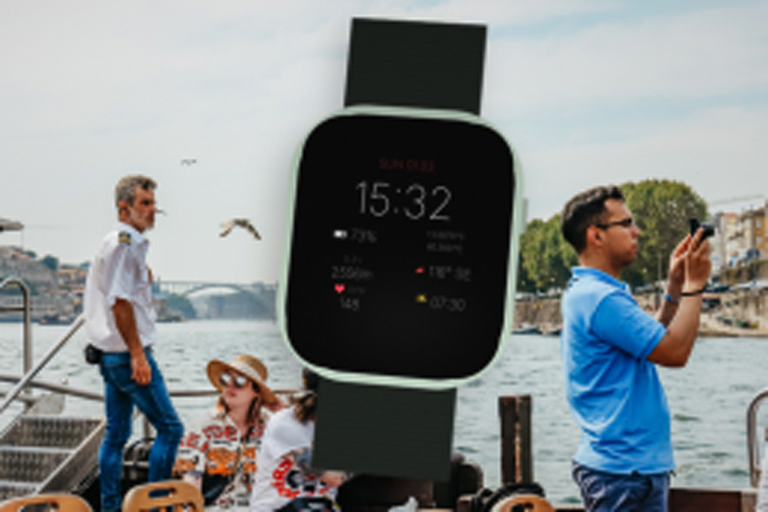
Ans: 15:32
